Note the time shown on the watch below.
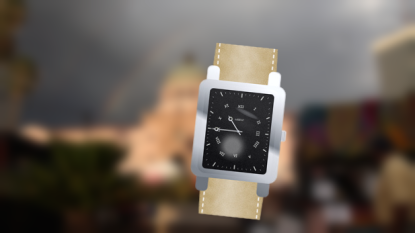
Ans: 10:45
